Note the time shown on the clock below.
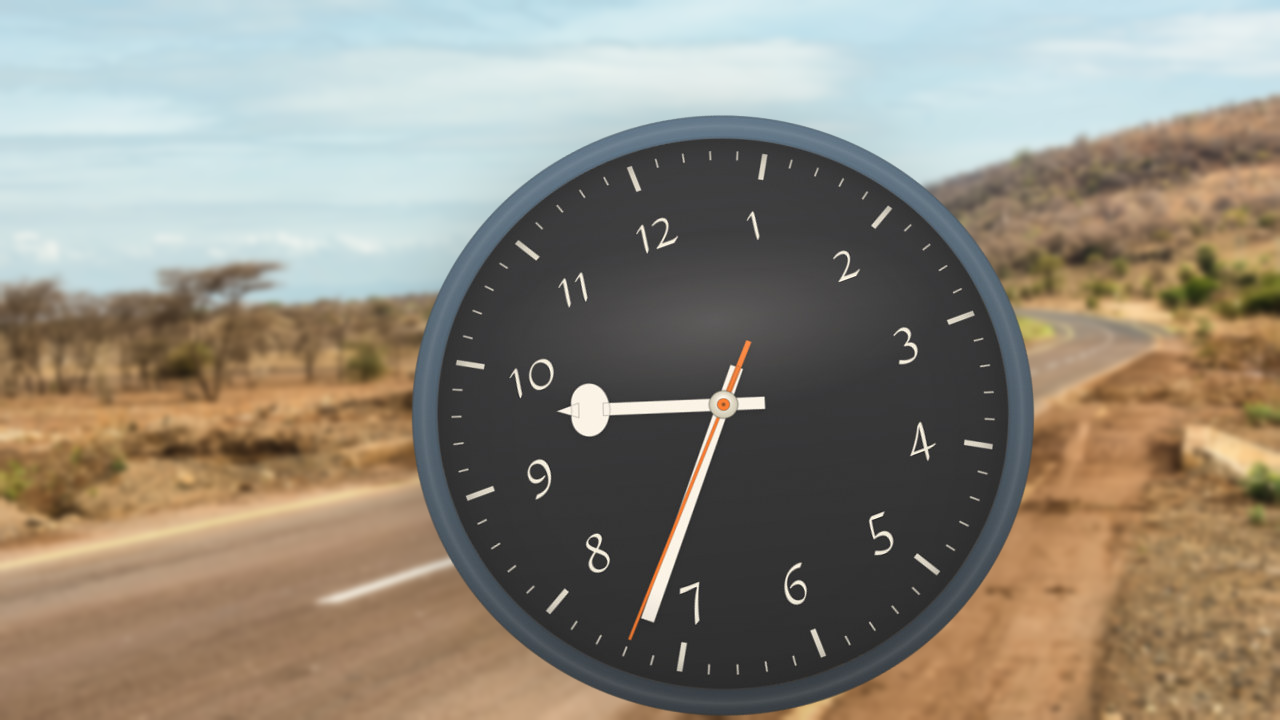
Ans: 9:36:37
